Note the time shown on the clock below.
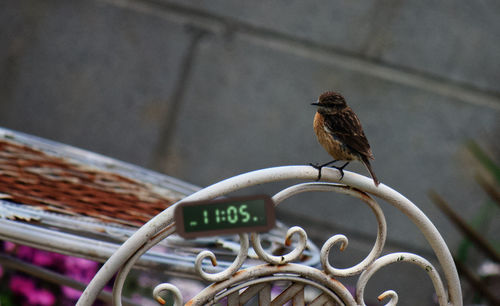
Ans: 11:05
